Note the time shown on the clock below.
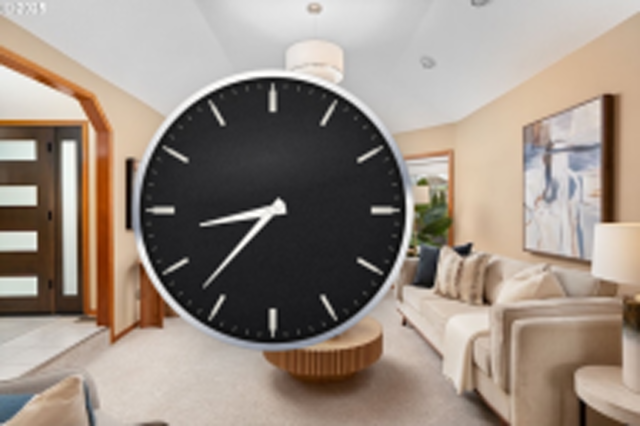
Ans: 8:37
